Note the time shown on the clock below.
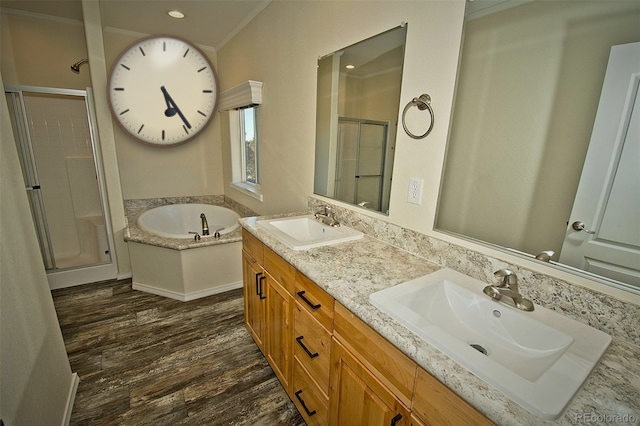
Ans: 5:24
